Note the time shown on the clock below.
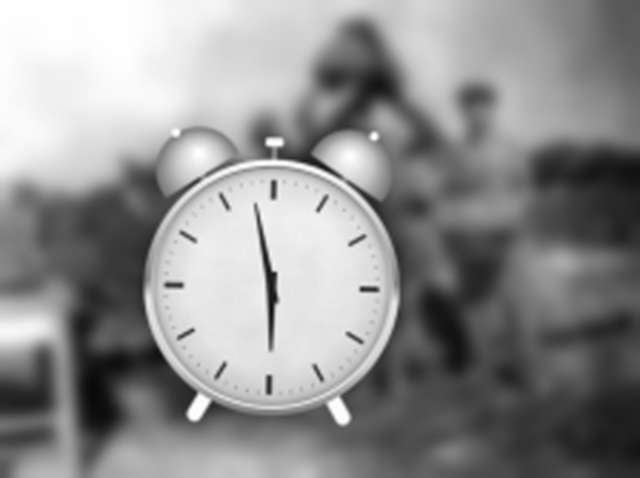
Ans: 5:58
